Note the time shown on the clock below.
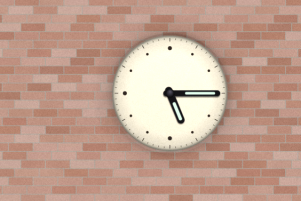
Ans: 5:15
